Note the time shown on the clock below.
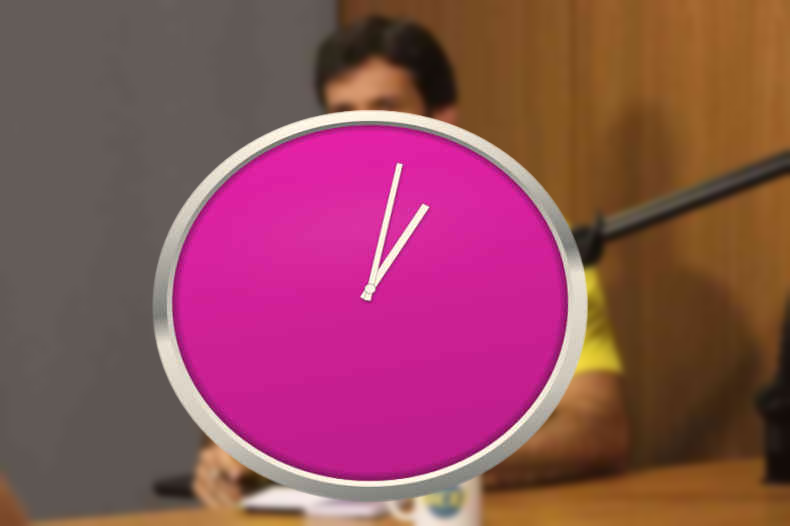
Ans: 1:02
